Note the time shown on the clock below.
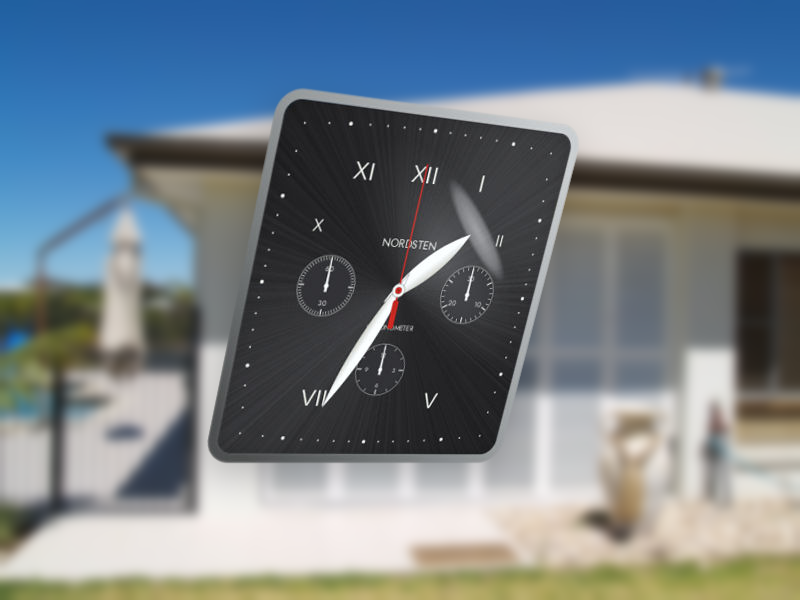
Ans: 1:34
